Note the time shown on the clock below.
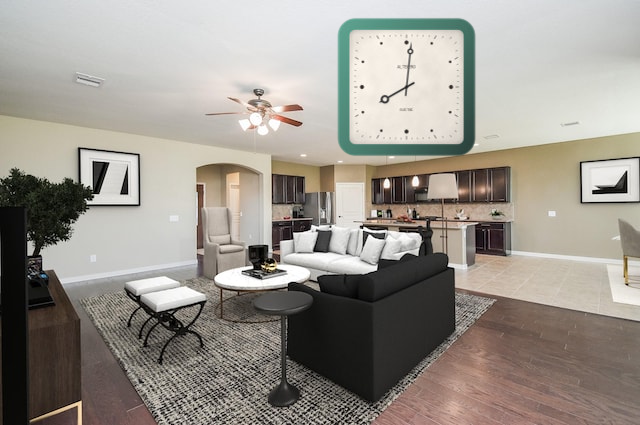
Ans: 8:01
